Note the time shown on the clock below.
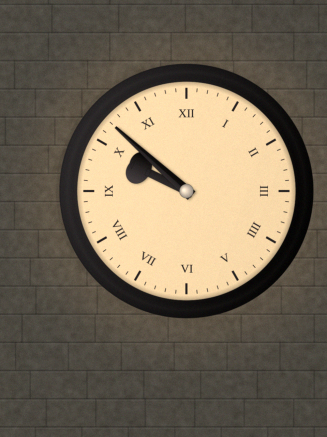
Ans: 9:52
